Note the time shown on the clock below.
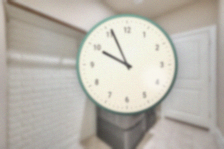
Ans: 9:56
